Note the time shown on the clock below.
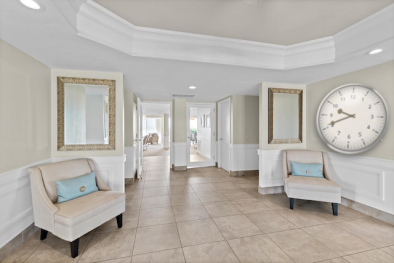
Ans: 9:41
